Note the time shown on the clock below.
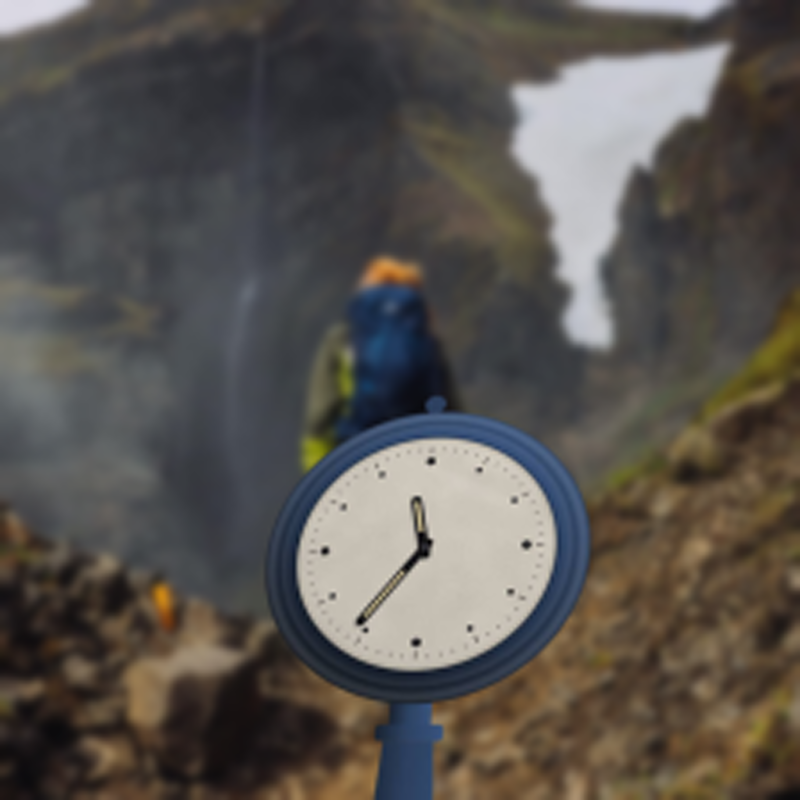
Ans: 11:36
